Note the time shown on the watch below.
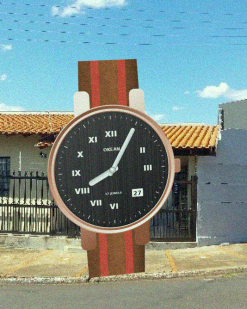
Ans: 8:05
